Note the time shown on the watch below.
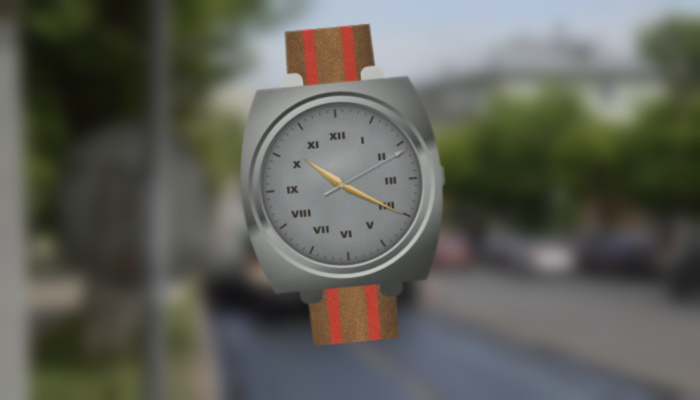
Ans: 10:20:11
